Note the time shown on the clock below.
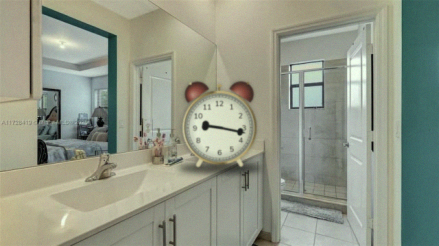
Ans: 9:17
